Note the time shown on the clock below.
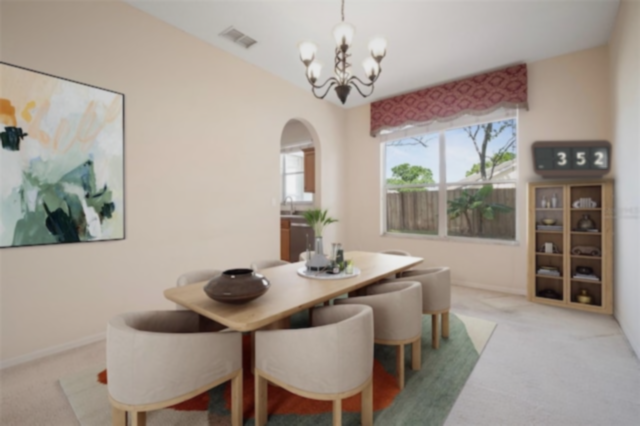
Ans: 3:52
